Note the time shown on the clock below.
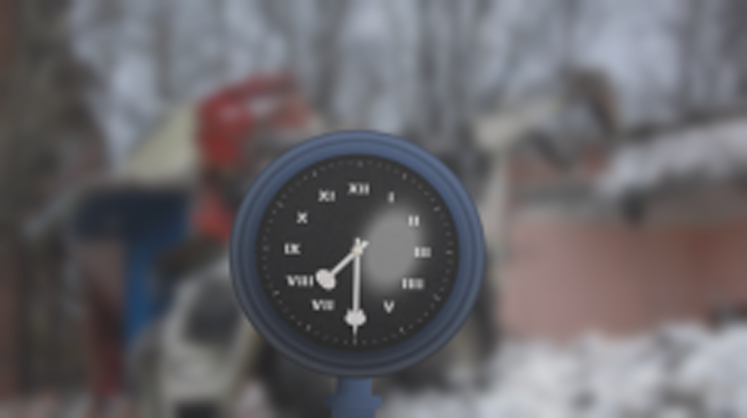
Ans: 7:30
